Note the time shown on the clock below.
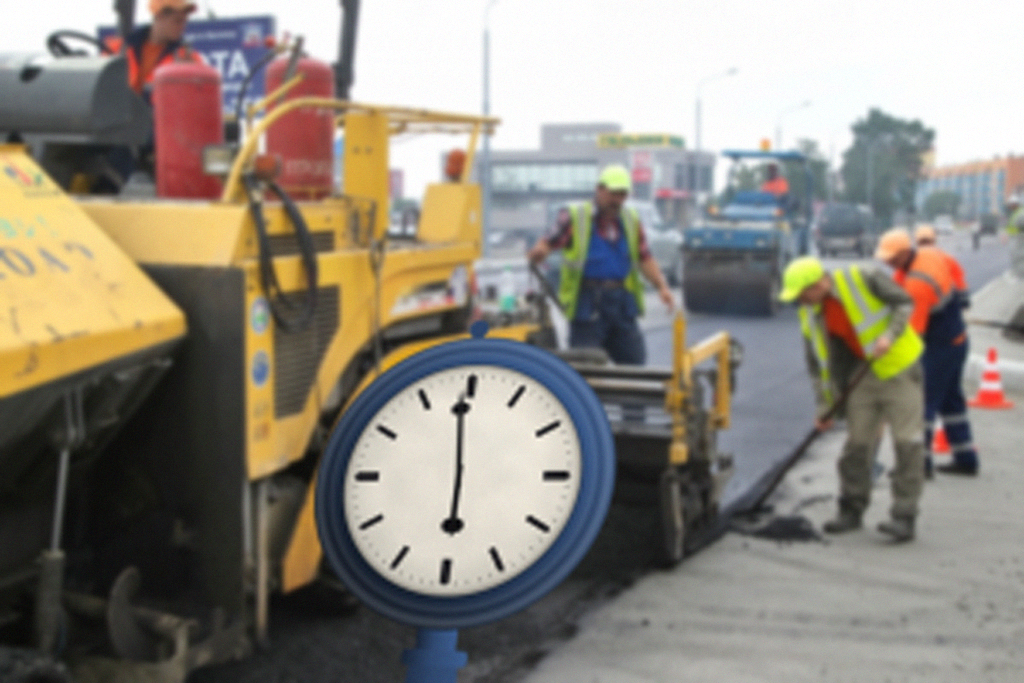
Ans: 5:59
